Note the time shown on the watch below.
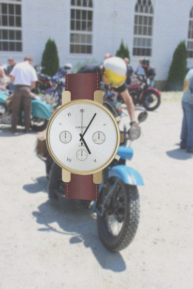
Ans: 5:05
